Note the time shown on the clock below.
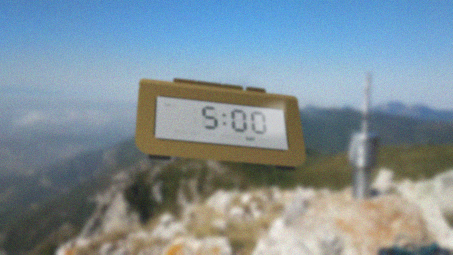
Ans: 5:00
